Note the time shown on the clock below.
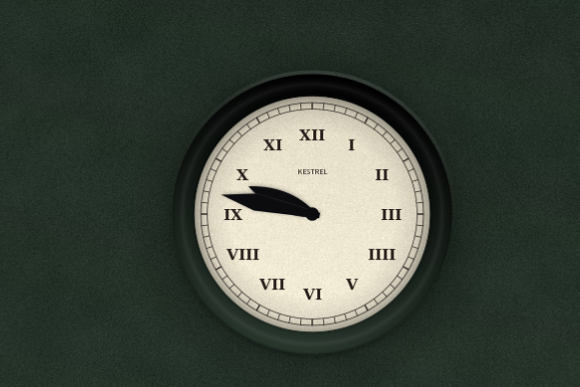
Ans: 9:47
